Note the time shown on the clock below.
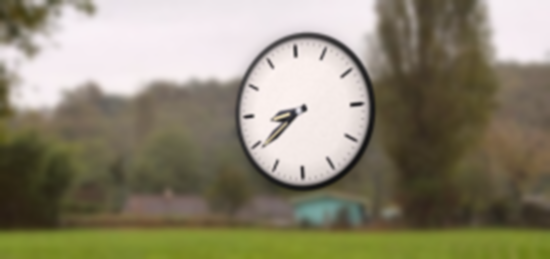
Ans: 8:39
